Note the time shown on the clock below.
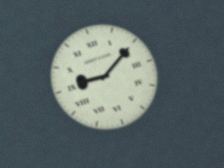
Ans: 9:10
